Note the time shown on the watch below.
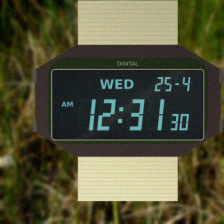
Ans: 12:31:30
